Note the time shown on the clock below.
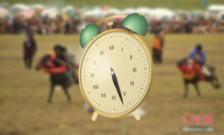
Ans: 5:27
